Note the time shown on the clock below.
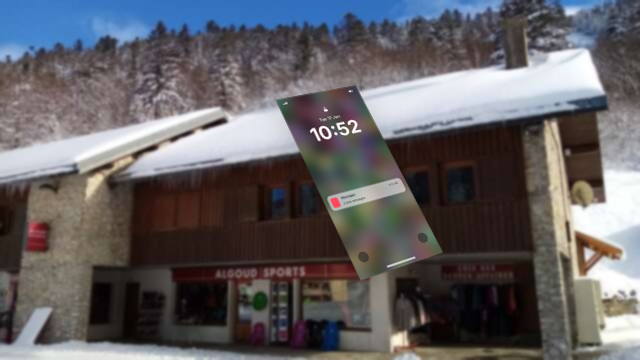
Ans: 10:52
